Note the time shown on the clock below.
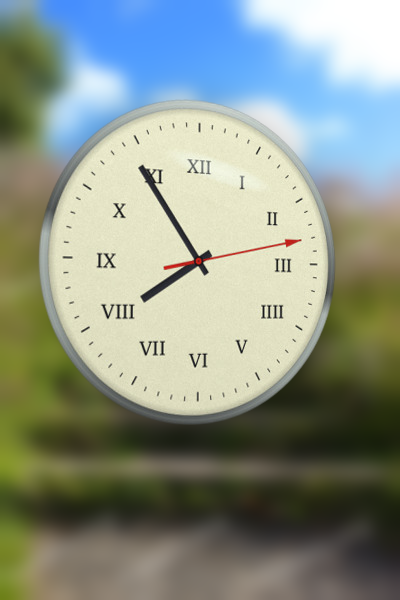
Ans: 7:54:13
